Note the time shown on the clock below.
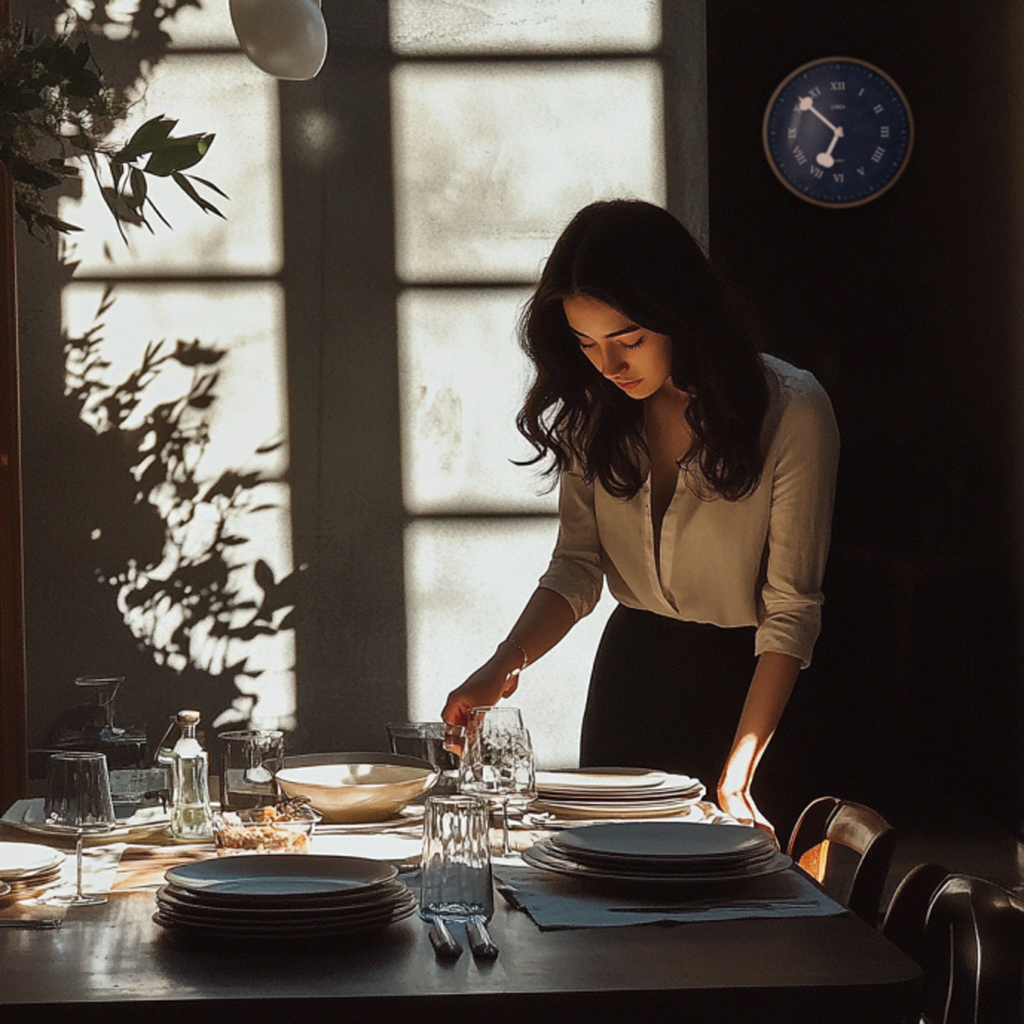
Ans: 6:52
